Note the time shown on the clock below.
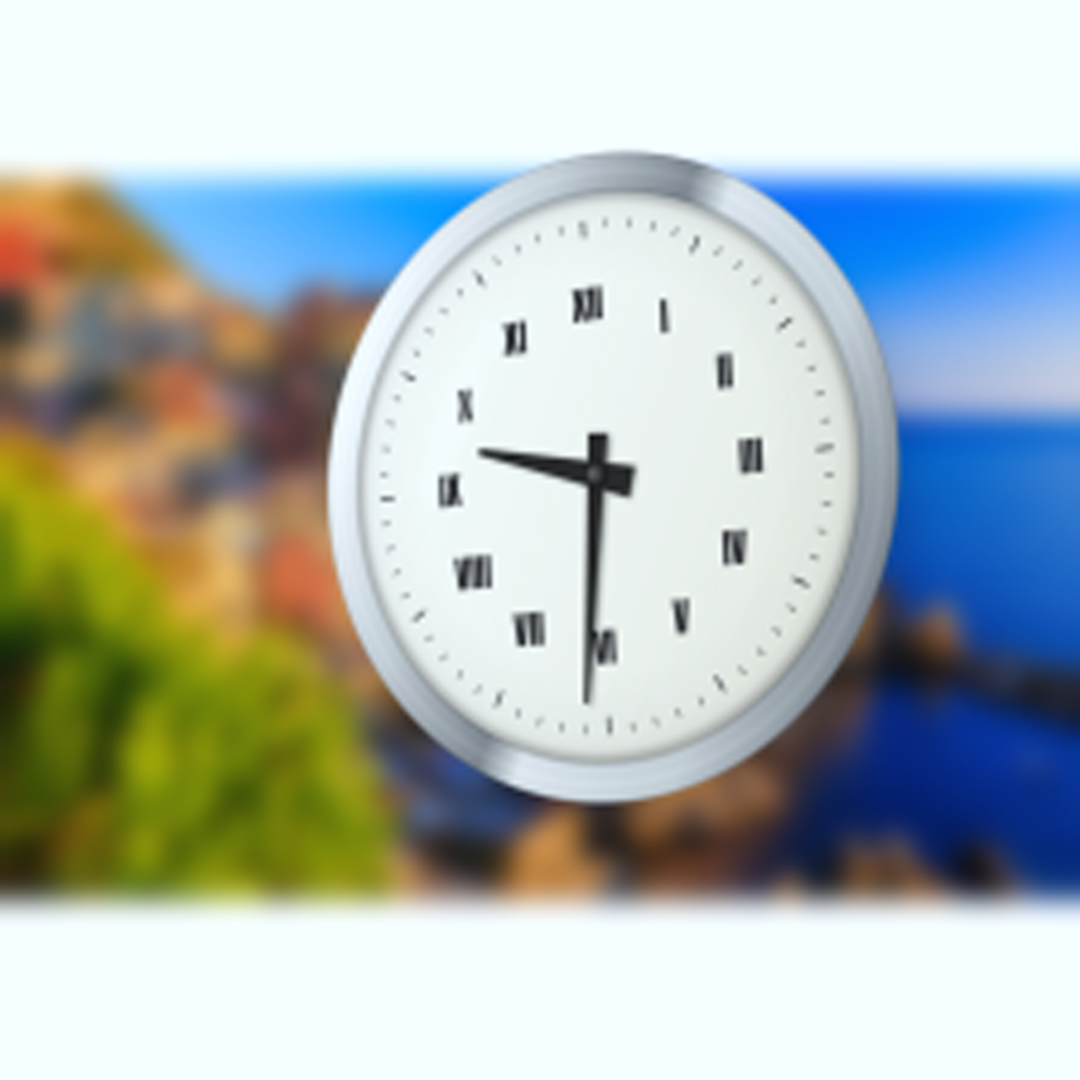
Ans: 9:31
